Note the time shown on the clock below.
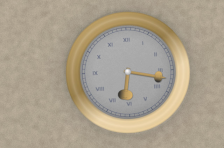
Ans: 6:17
